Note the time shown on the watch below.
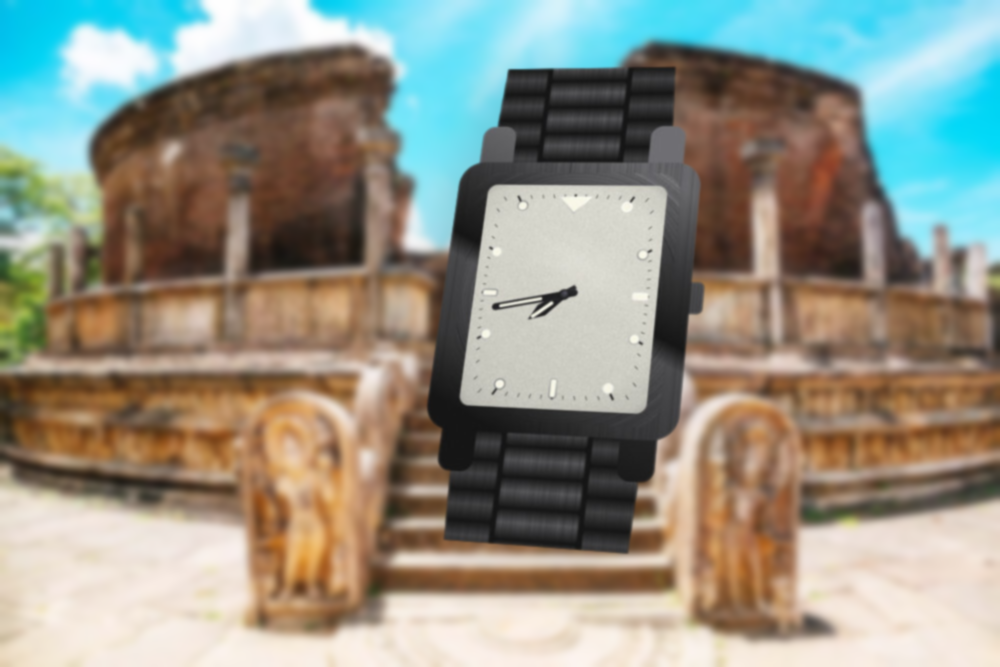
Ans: 7:43
